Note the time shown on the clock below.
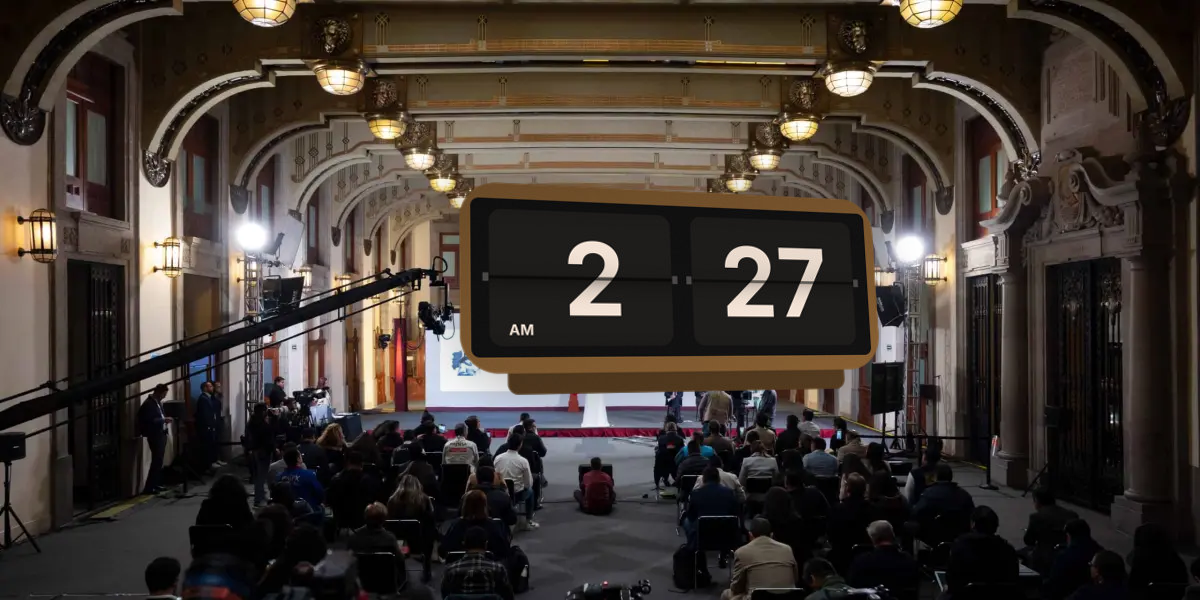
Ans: 2:27
